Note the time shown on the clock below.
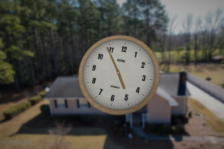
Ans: 4:54
